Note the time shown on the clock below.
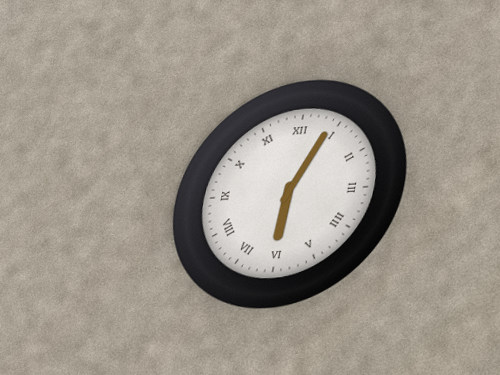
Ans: 6:04
